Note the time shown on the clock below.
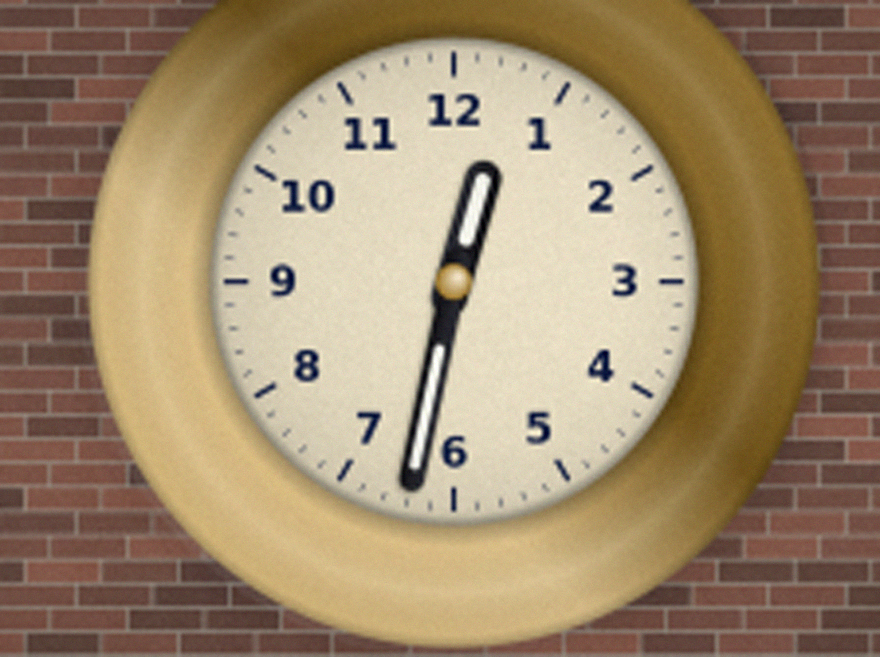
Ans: 12:32
